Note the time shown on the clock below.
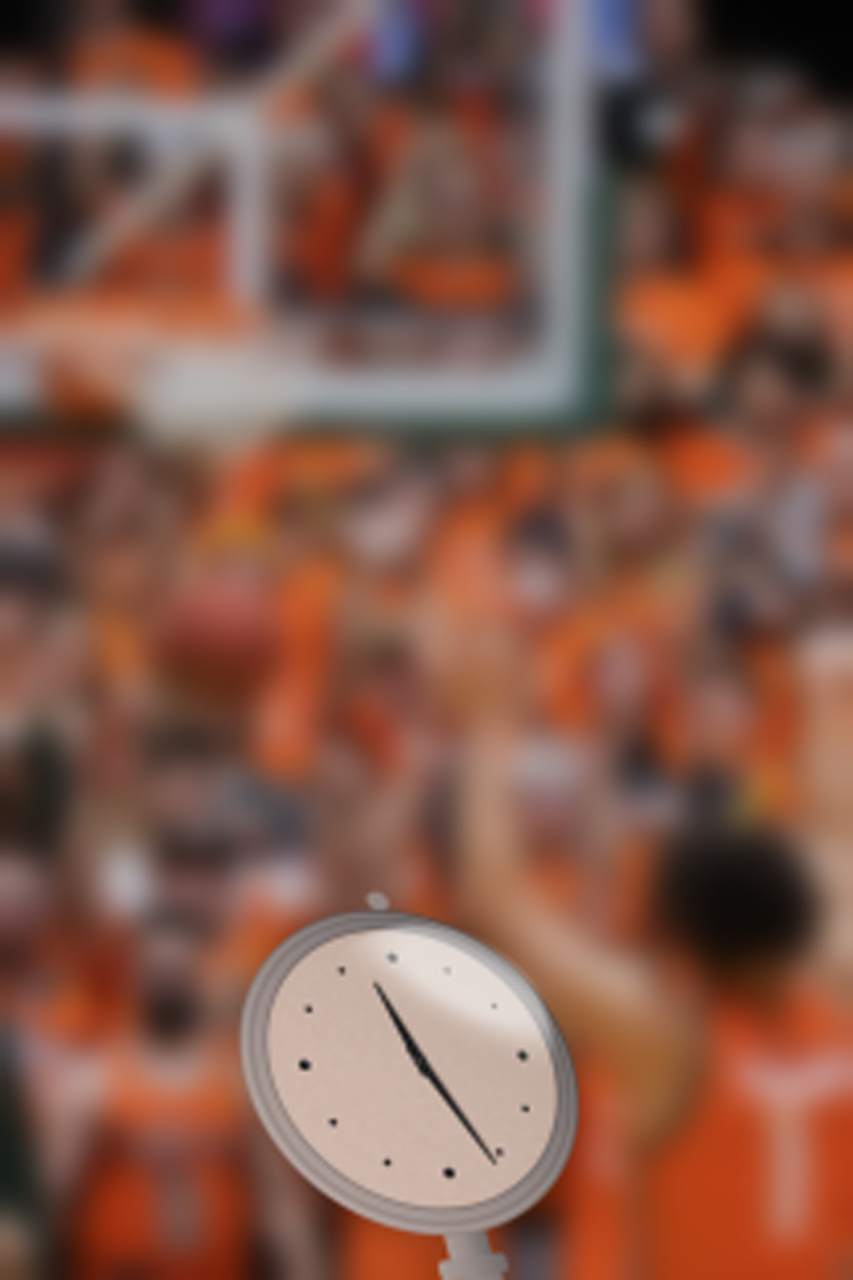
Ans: 11:26
